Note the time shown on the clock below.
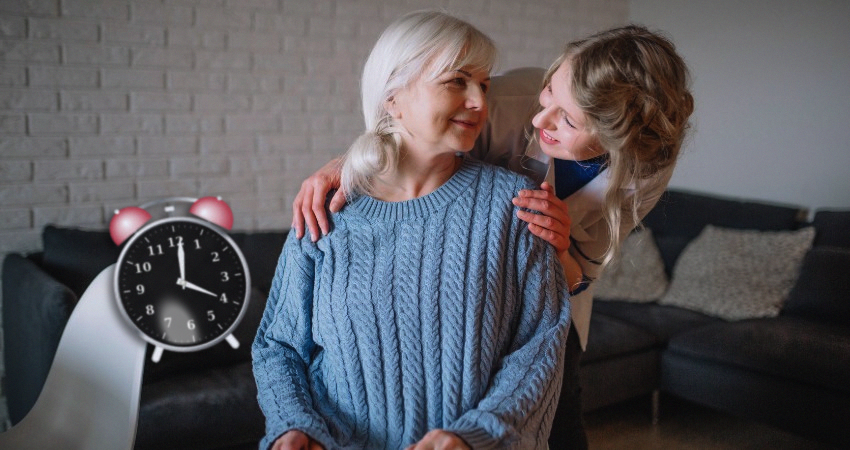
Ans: 4:01
